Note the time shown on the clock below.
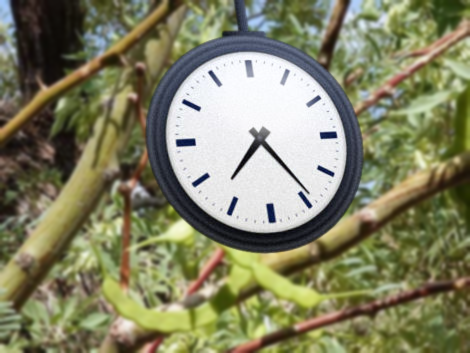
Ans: 7:24
